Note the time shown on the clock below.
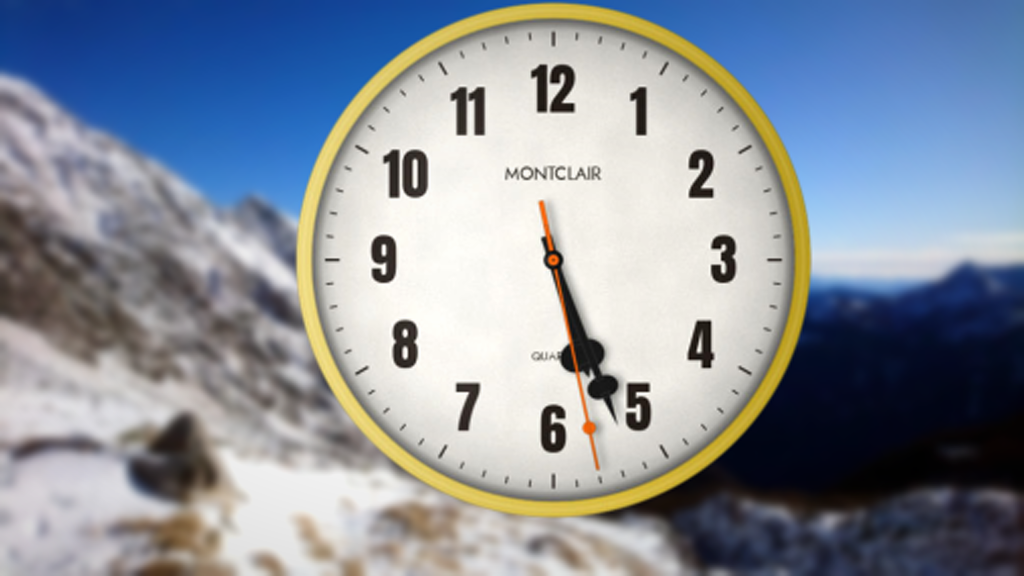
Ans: 5:26:28
